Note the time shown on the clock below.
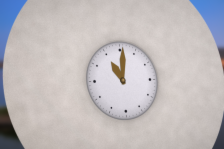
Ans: 11:01
